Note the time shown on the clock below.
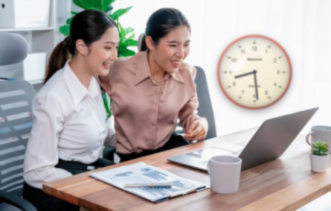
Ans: 8:29
